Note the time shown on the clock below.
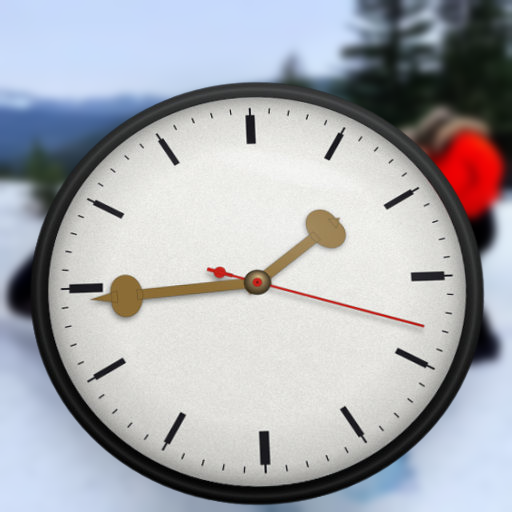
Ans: 1:44:18
